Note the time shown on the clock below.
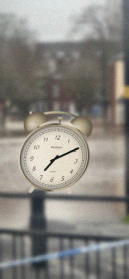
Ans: 7:10
